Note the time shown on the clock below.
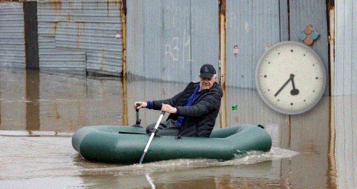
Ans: 5:37
